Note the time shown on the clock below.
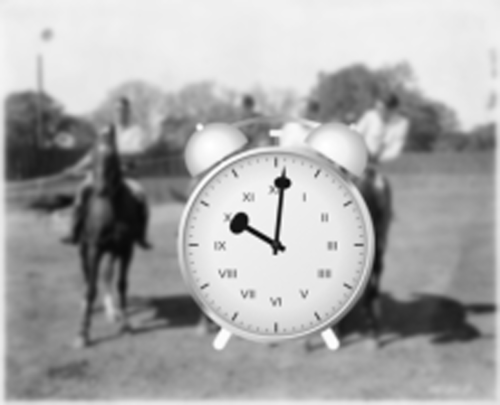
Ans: 10:01
